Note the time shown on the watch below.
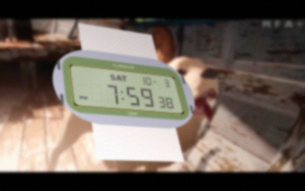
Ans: 7:59:38
